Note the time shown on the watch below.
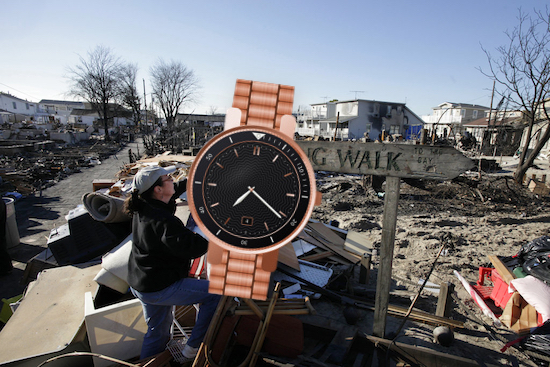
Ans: 7:21
